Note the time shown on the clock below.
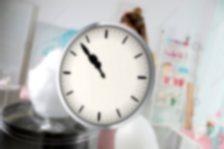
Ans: 10:53
